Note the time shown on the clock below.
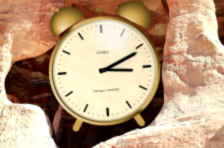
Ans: 3:11
